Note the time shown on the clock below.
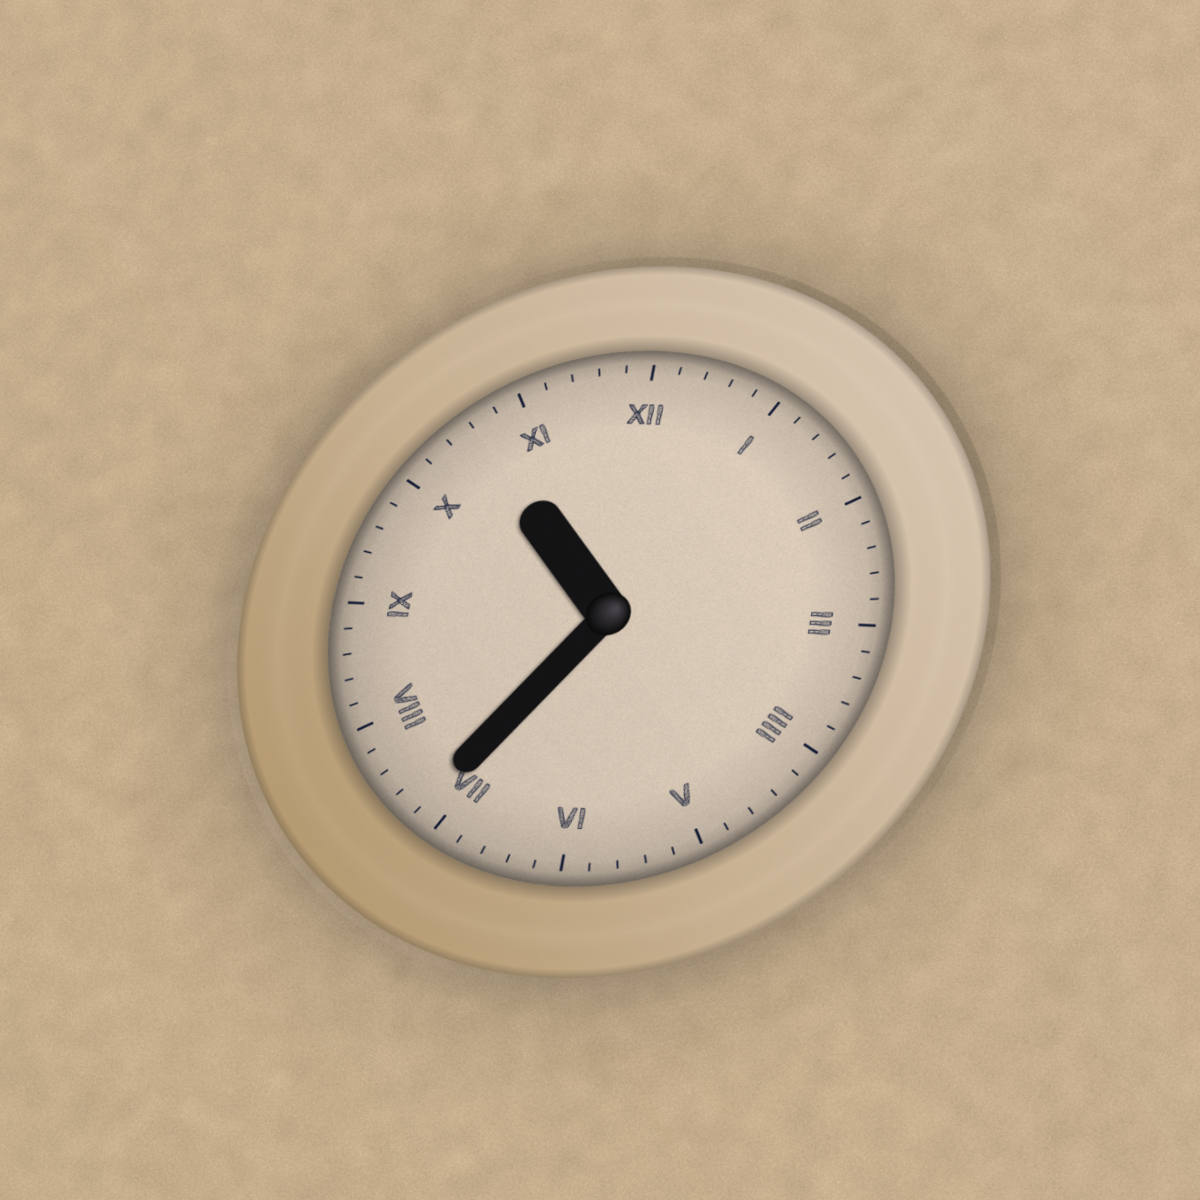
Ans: 10:36
